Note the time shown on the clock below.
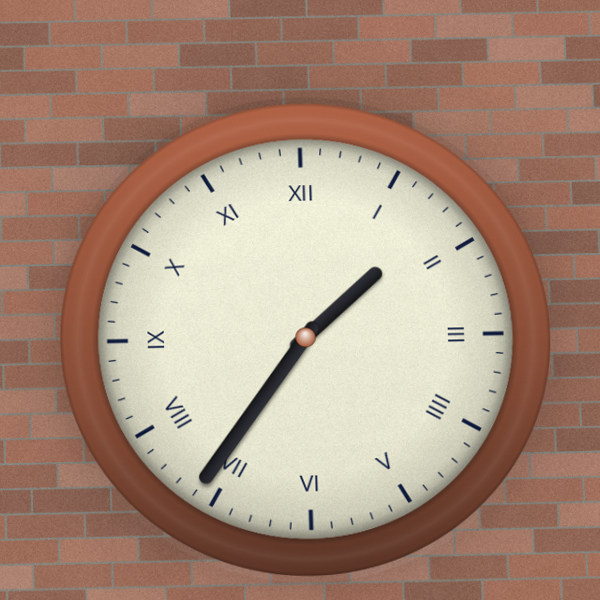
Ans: 1:36
